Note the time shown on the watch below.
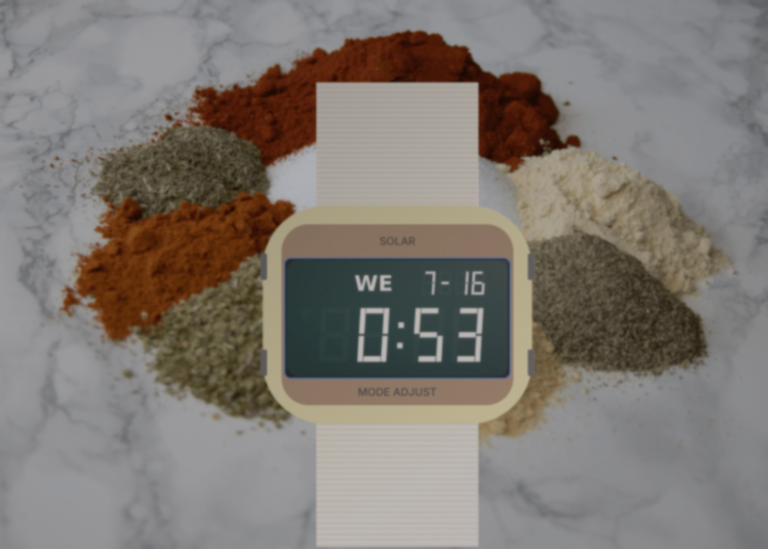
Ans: 0:53
